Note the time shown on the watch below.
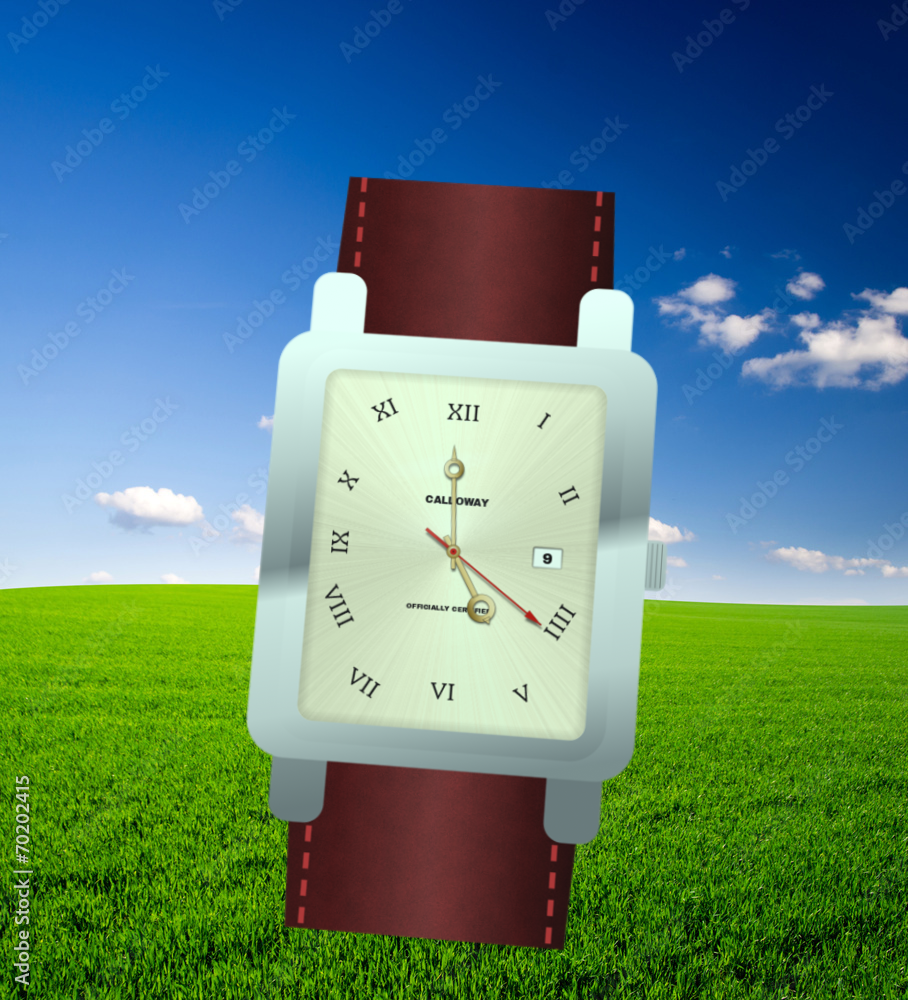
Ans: 4:59:21
